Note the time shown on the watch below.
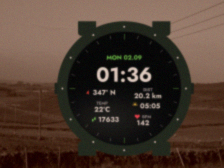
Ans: 1:36
